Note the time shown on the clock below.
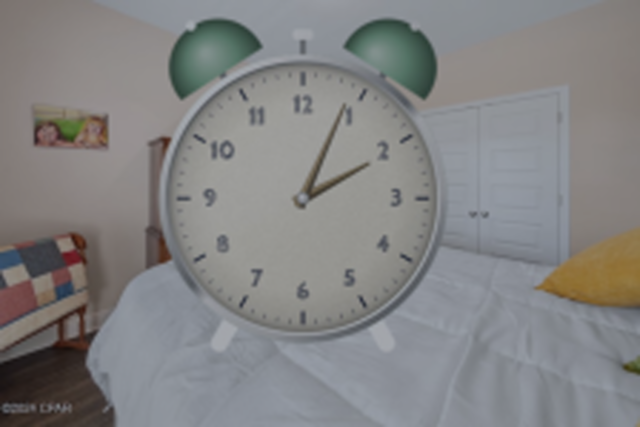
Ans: 2:04
